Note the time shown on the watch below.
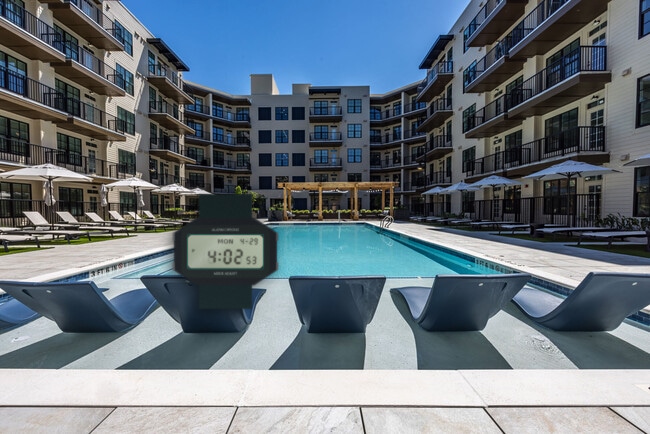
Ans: 4:02
